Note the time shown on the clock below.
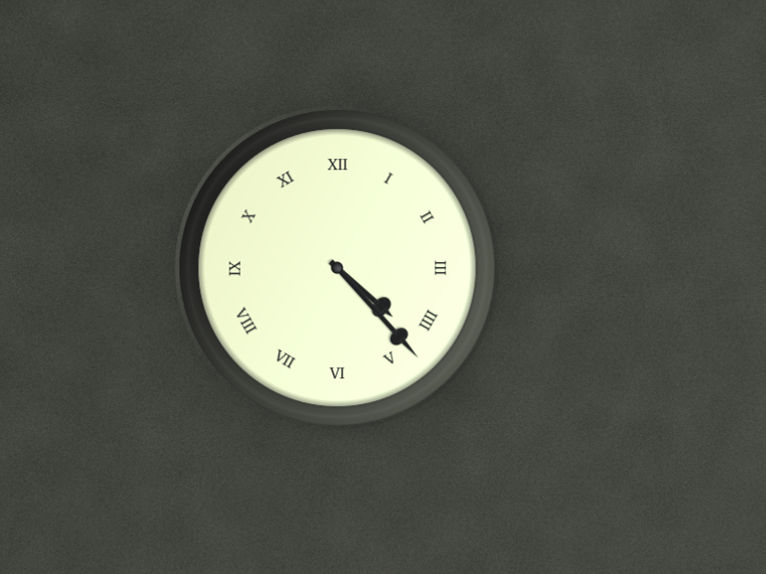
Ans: 4:23
